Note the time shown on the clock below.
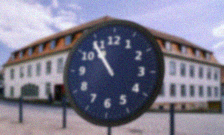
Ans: 10:54
